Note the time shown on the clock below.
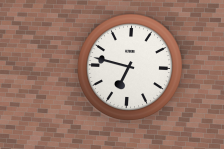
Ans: 6:47
